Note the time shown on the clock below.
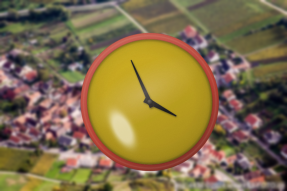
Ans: 3:56
